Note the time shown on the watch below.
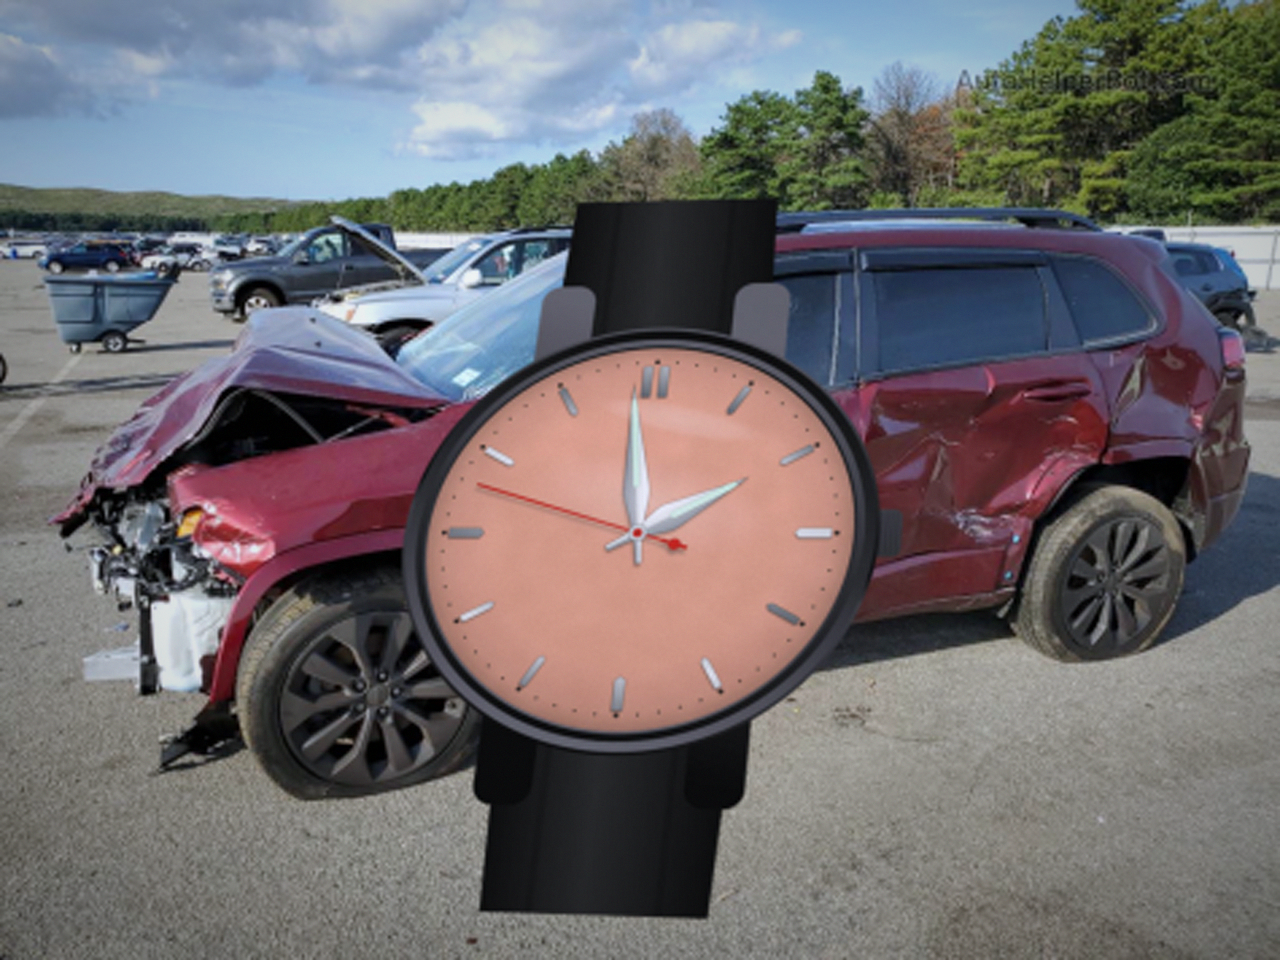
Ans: 1:58:48
